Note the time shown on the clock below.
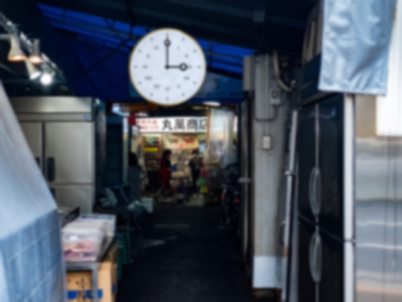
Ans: 3:00
